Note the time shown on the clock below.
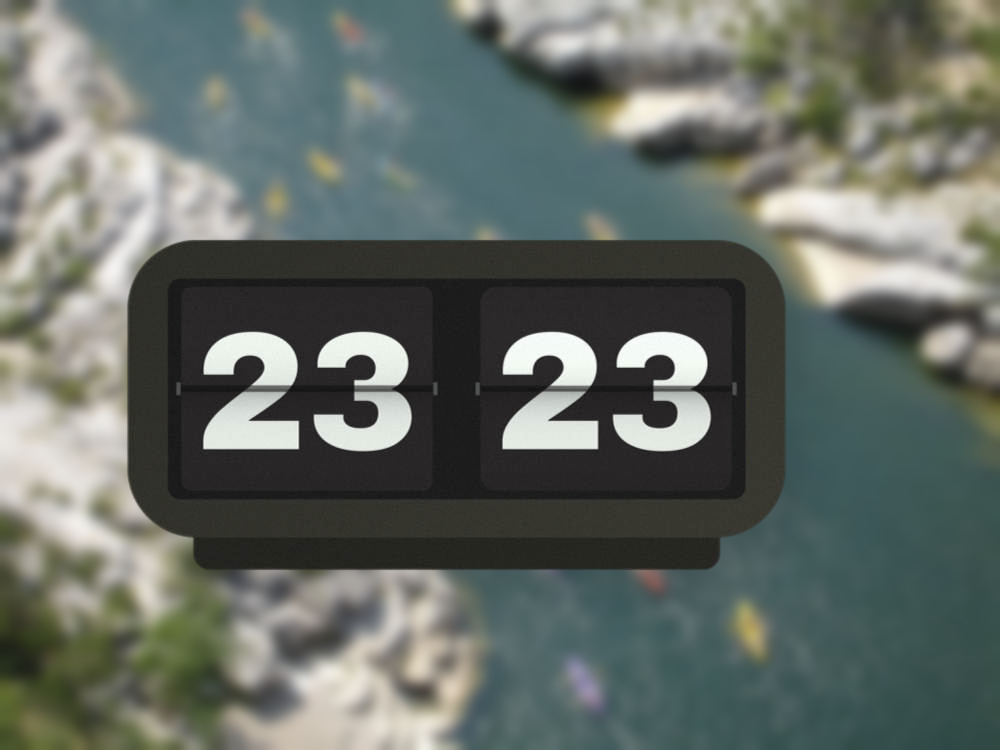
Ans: 23:23
